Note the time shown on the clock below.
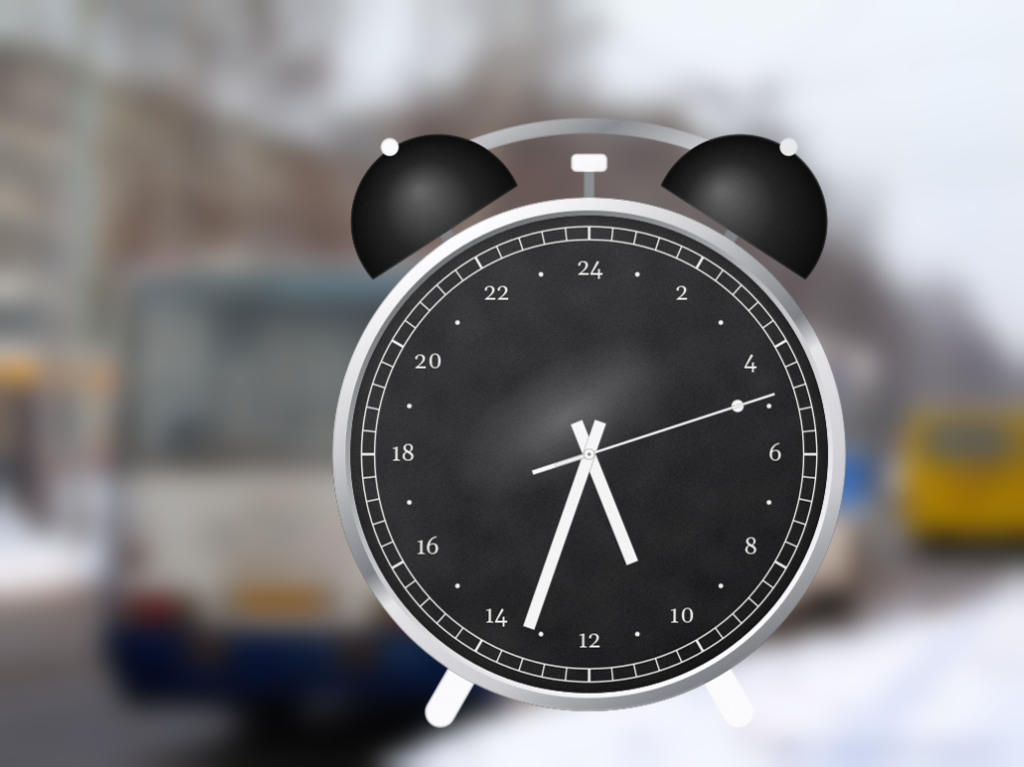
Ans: 10:33:12
